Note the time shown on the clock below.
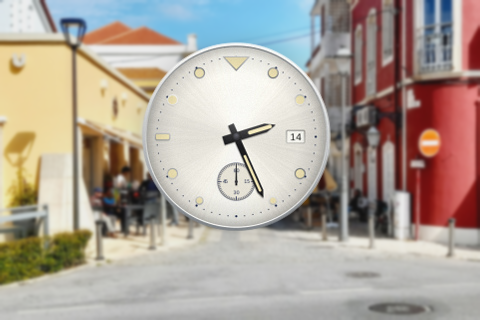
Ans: 2:26
